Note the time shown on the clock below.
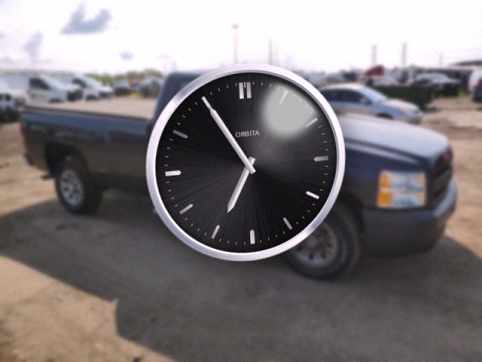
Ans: 6:55
